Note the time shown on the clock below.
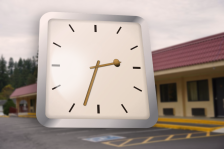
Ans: 2:33
